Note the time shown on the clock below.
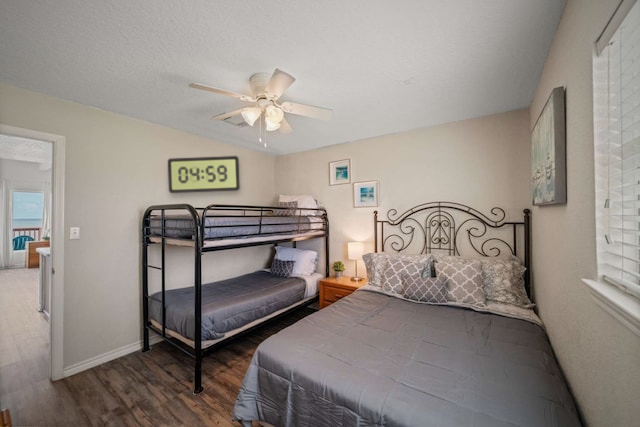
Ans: 4:59
